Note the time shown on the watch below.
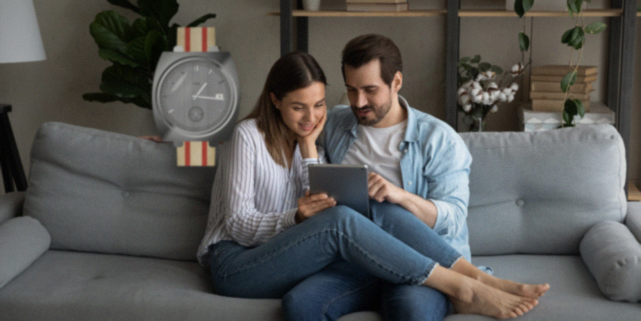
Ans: 1:16
